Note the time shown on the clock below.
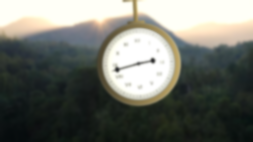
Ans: 2:43
